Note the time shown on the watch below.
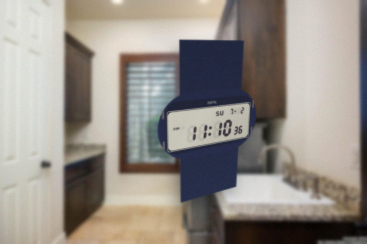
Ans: 11:10
